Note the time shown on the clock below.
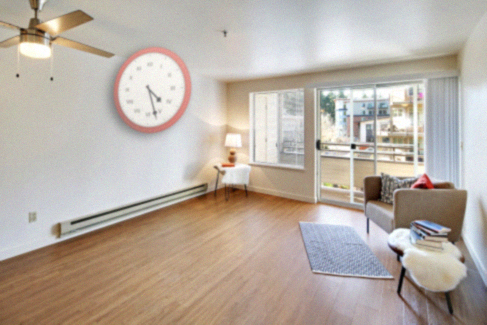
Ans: 4:27
